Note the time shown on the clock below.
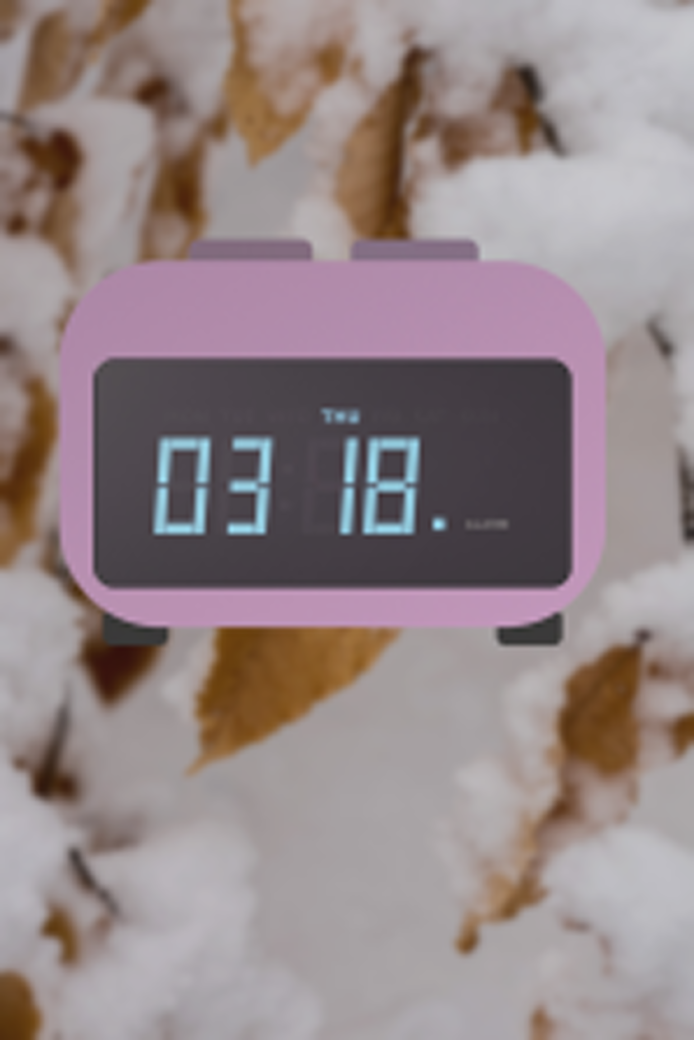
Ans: 3:18
